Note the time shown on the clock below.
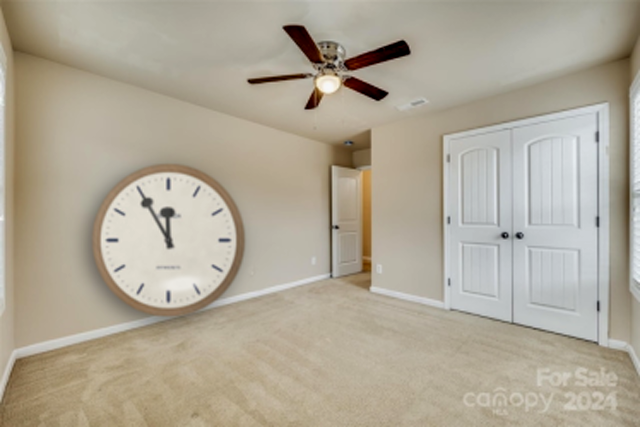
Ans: 11:55
